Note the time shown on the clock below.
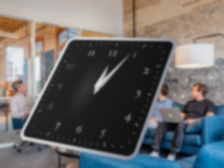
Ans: 12:04
